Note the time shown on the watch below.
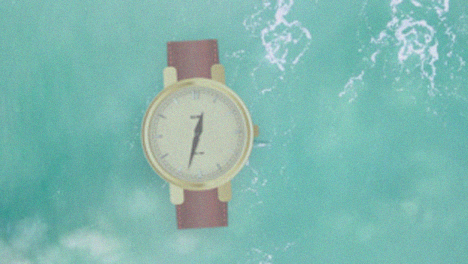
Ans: 12:33
